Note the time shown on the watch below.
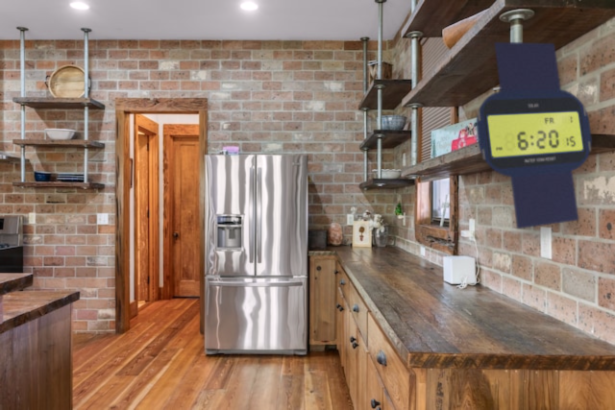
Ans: 6:20:15
